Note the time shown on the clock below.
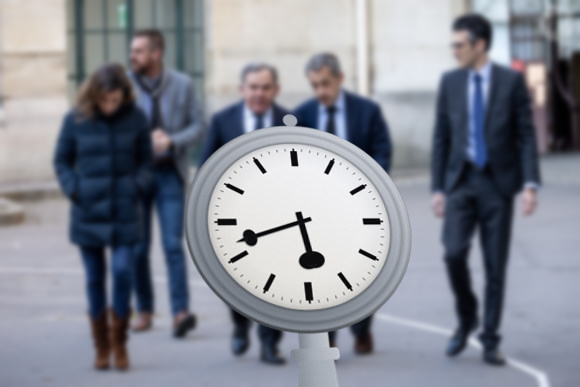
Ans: 5:42
